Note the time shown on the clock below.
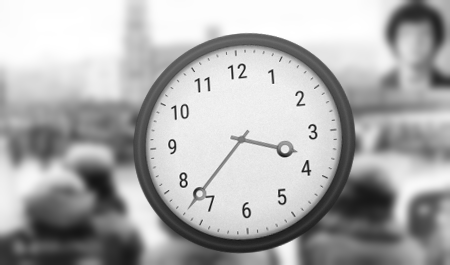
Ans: 3:37
